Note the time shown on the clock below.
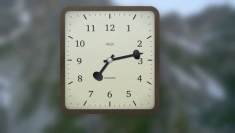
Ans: 7:13
